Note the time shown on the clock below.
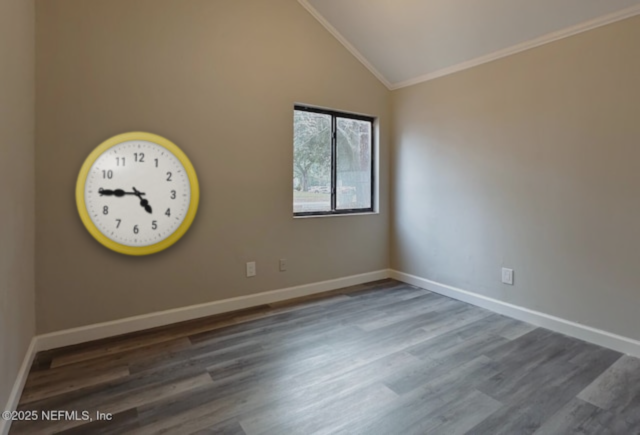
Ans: 4:45
